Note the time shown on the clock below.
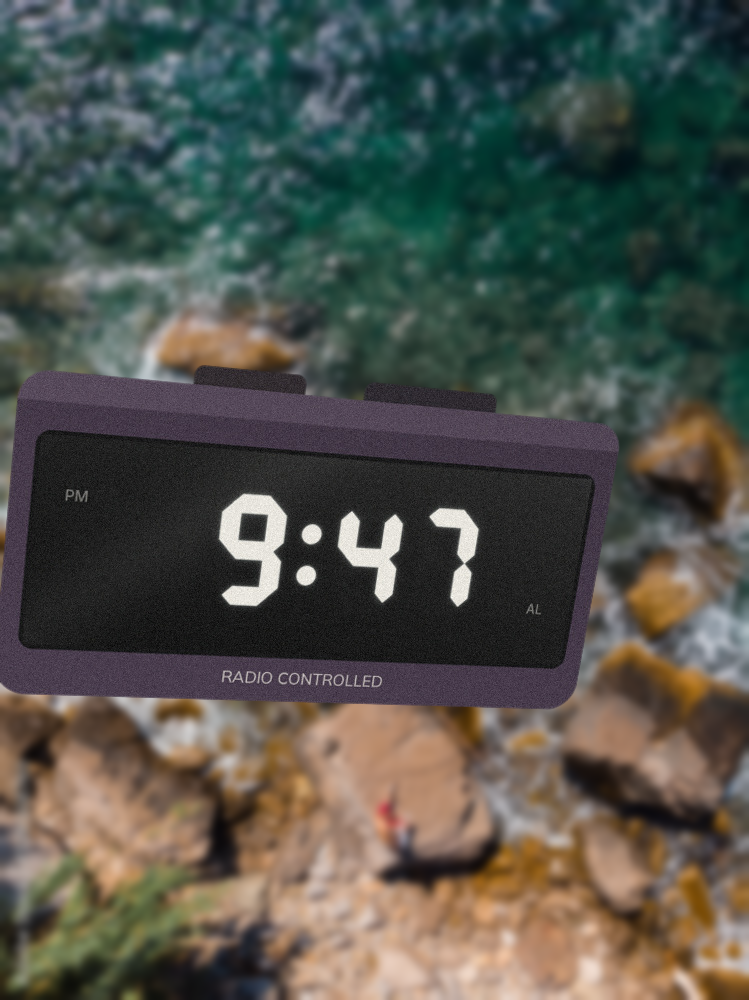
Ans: 9:47
